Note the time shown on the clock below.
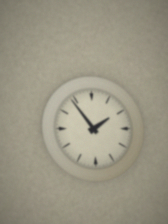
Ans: 1:54
